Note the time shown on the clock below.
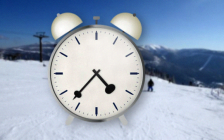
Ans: 4:37
